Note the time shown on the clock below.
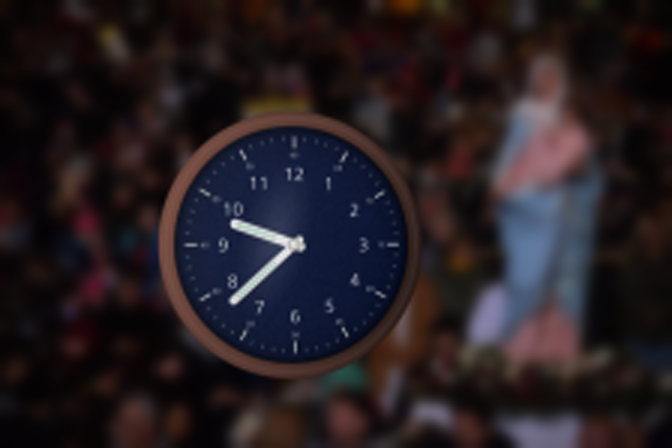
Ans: 9:38
